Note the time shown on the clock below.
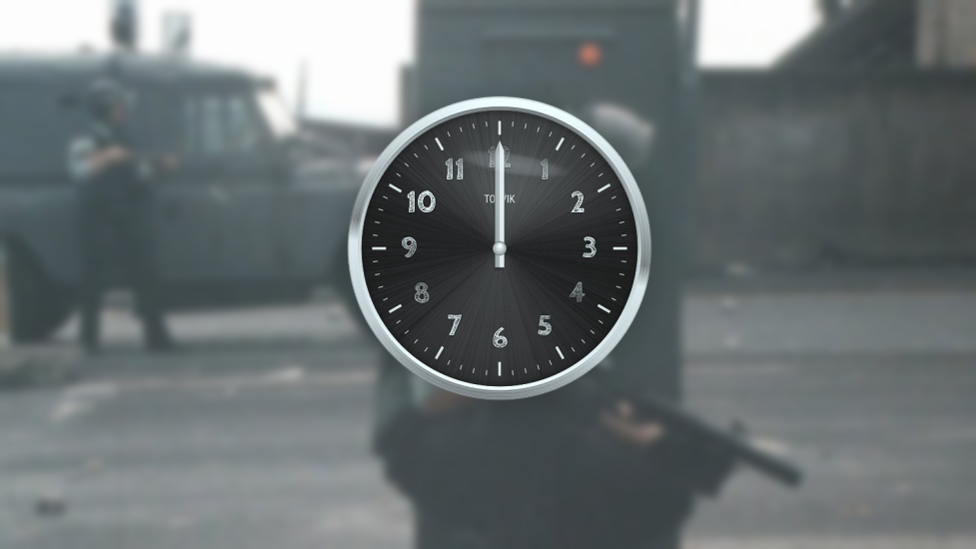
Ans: 12:00
